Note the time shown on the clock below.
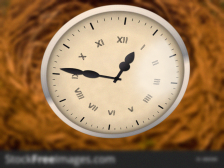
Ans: 12:46
